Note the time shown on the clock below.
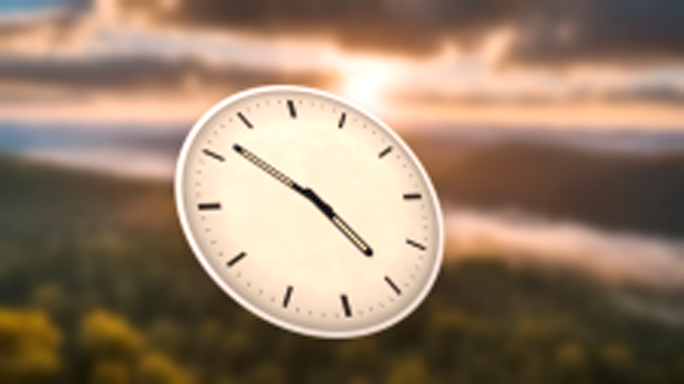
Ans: 4:52
